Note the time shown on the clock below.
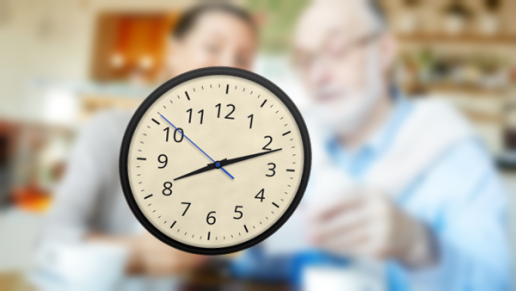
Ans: 8:11:51
